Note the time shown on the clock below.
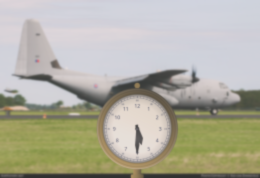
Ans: 5:30
